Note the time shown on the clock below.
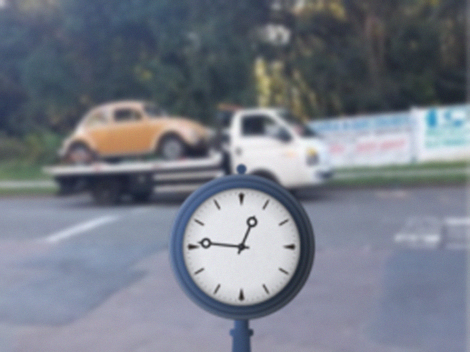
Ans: 12:46
